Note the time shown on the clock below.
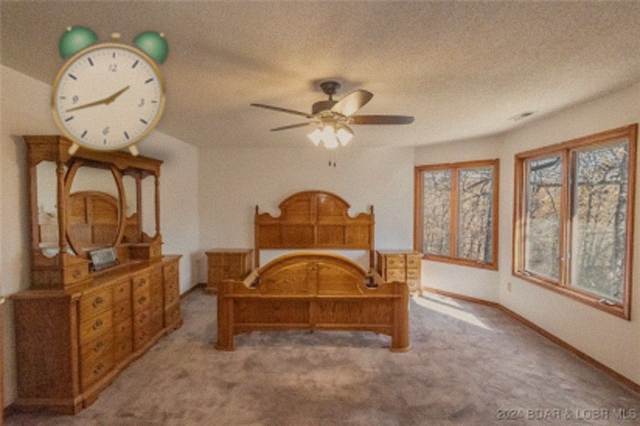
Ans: 1:42
